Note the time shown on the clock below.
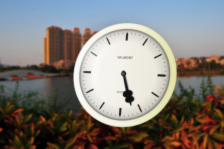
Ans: 5:27
